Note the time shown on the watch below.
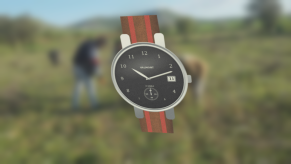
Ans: 10:12
